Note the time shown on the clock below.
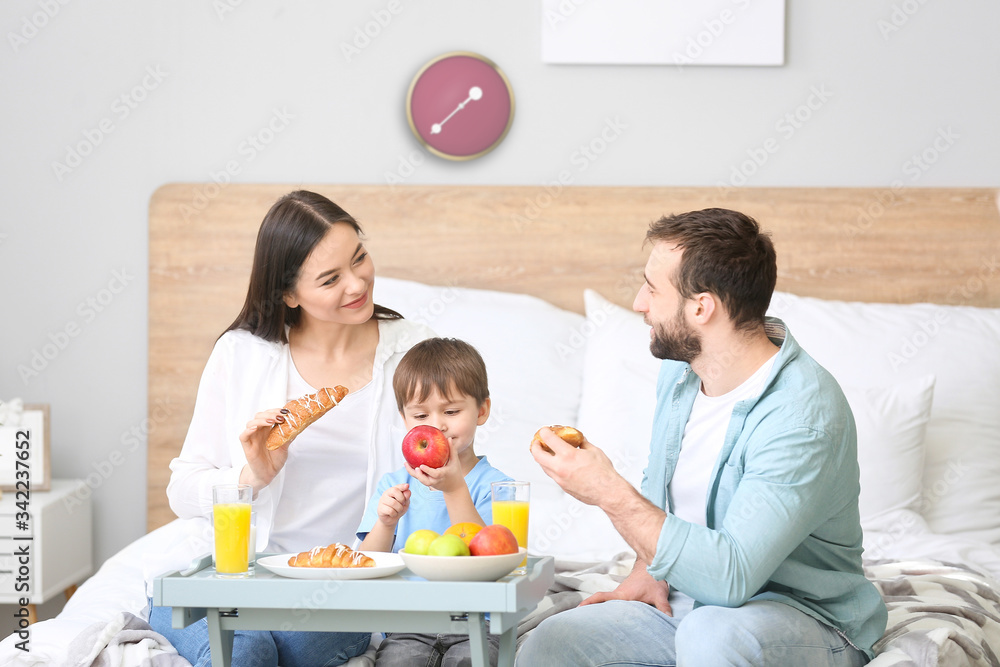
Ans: 1:38
